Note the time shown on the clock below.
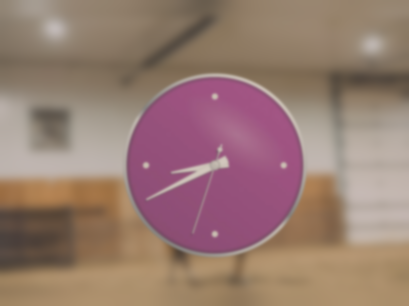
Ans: 8:40:33
